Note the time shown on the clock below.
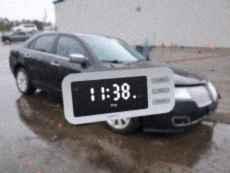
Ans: 11:38
